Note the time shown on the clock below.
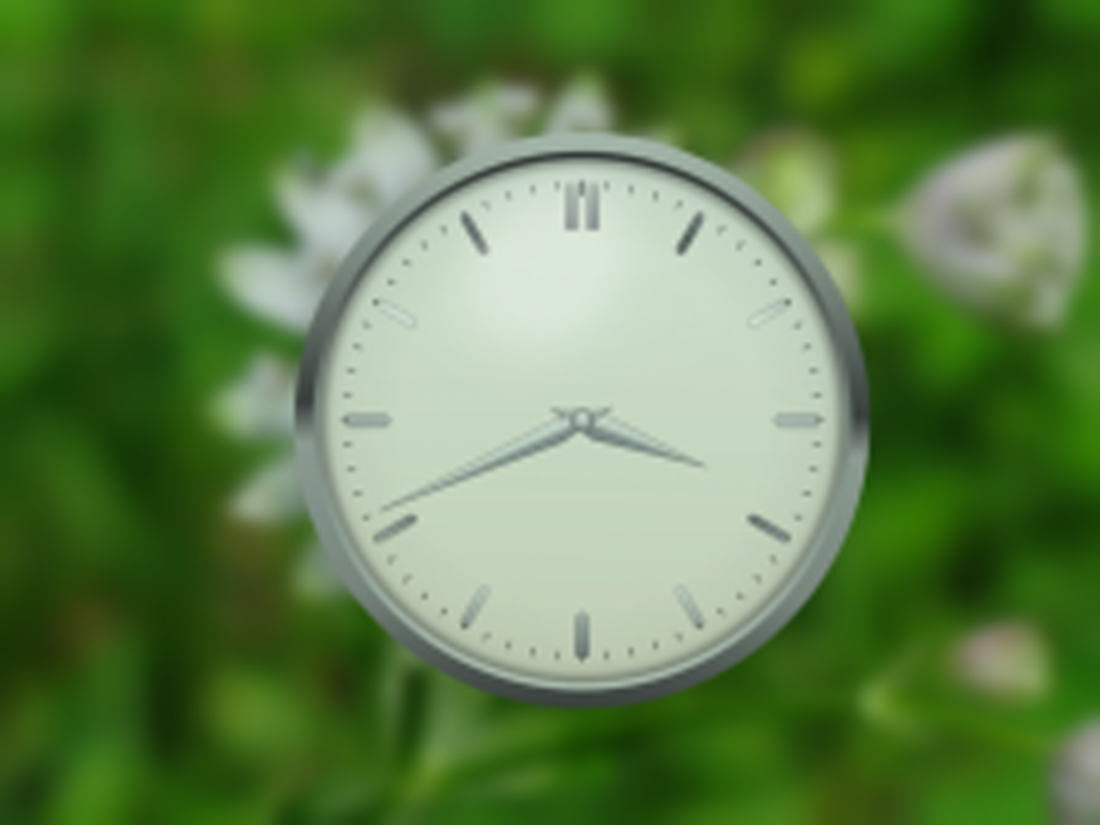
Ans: 3:41
